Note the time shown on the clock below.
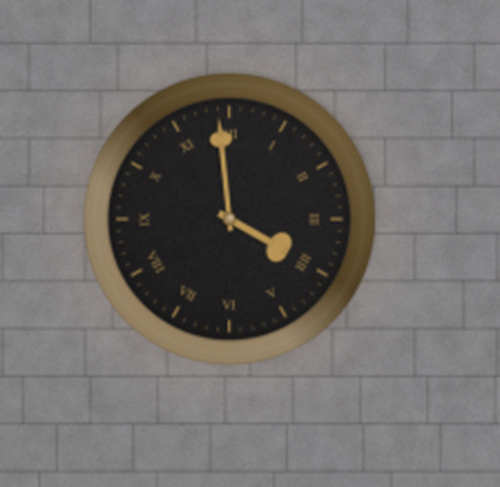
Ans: 3:59
